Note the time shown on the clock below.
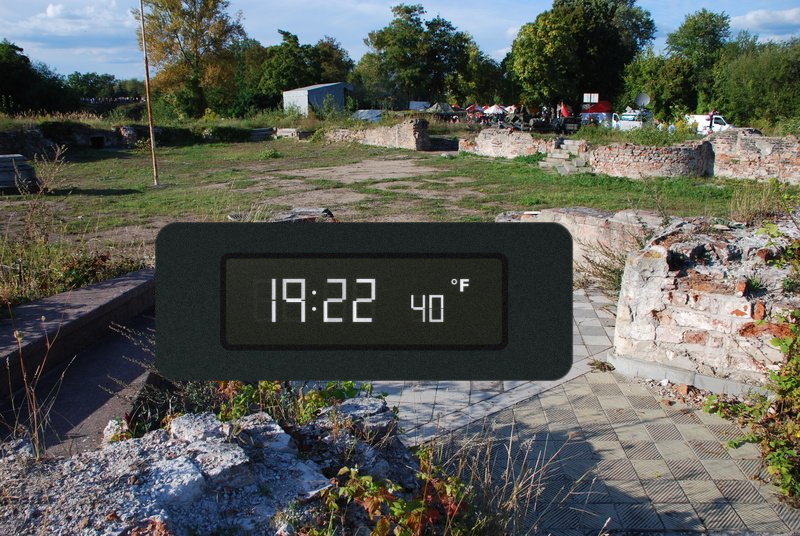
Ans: 19:22
